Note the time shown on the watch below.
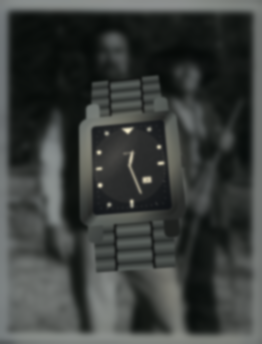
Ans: 12:27
